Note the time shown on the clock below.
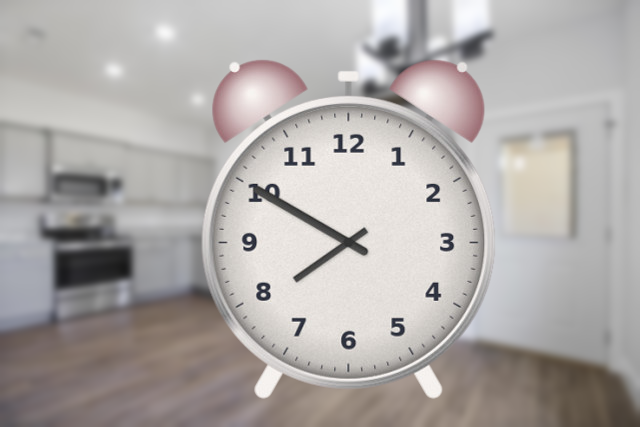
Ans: 7:50
